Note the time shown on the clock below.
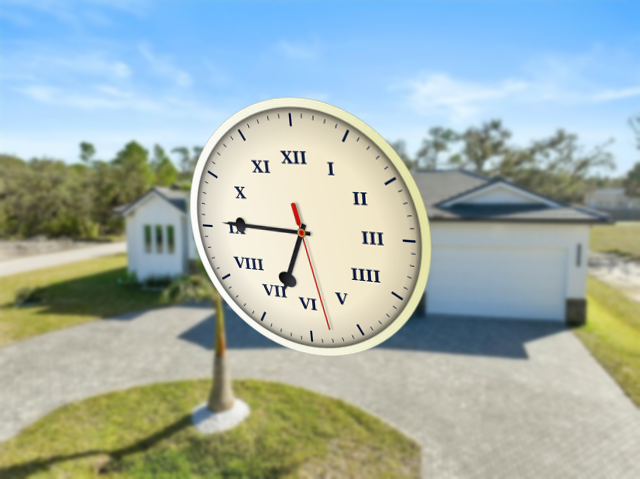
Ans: 6:45:28
